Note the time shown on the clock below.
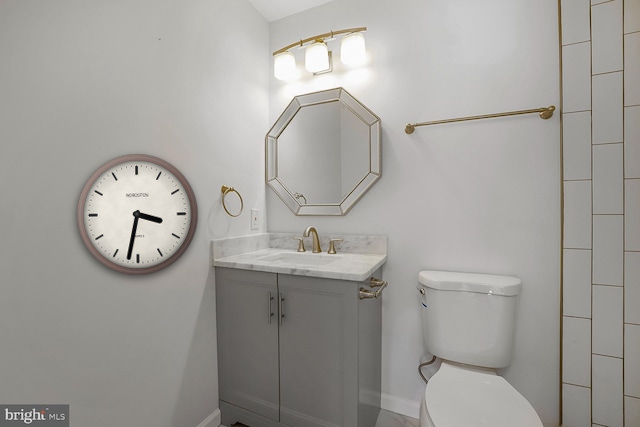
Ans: 3:32
